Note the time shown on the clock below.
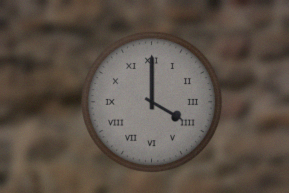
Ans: 4:00
